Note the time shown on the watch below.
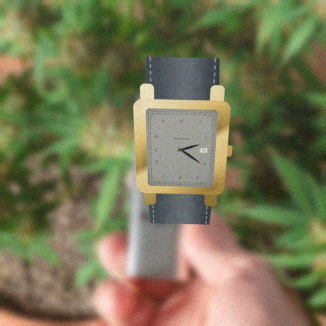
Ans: 2:21
